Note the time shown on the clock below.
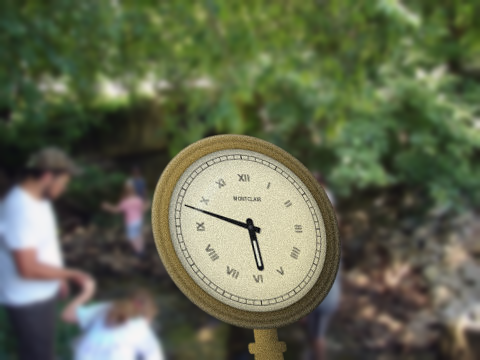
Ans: 5:48
